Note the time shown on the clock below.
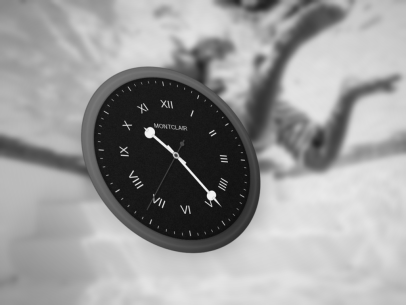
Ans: 10:23:36
